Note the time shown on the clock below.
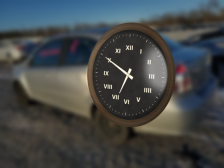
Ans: 6:50
